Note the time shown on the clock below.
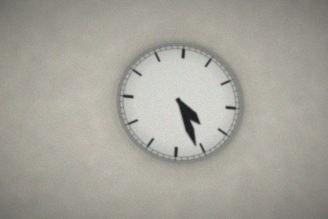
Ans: 4:26
